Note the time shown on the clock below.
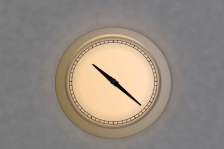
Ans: 10:22
